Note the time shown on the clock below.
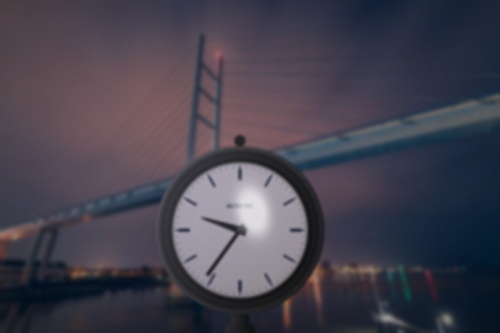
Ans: 9:36
